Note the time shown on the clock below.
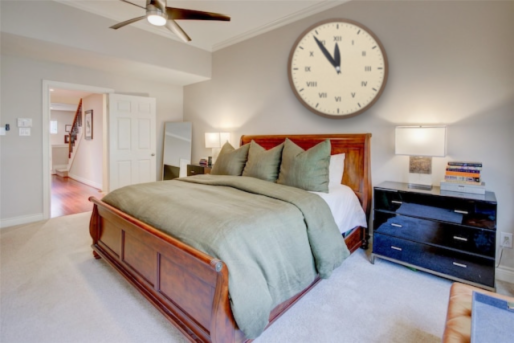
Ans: 11:54
